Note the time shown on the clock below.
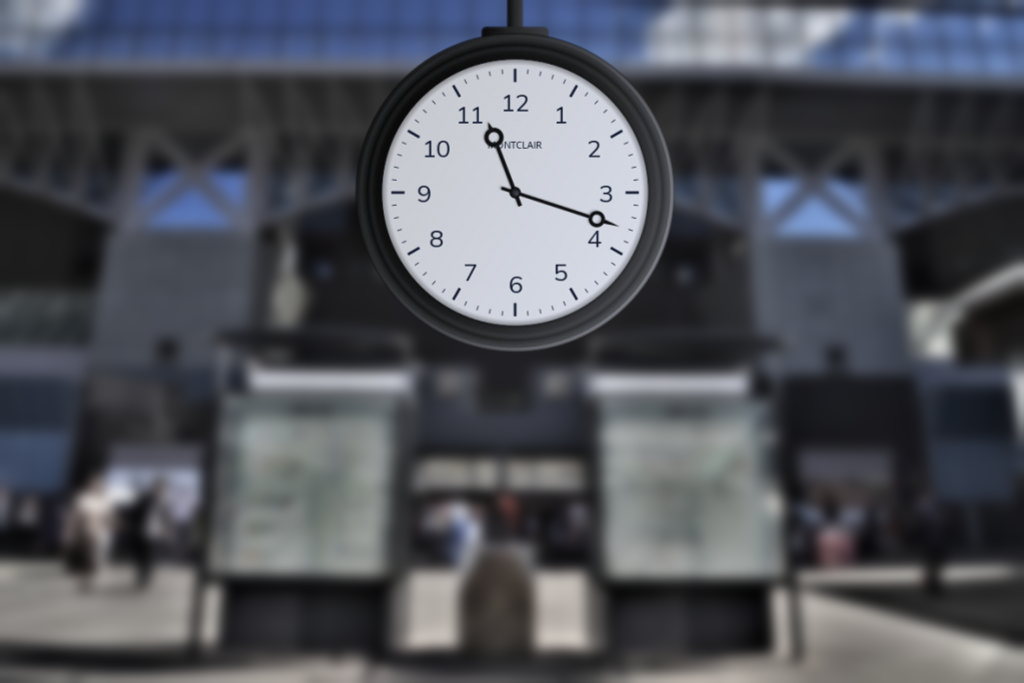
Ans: 11:18
